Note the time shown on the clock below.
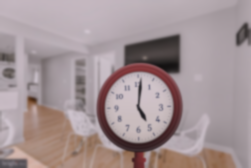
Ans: 5:01
